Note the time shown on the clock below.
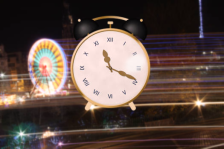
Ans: 11:19
